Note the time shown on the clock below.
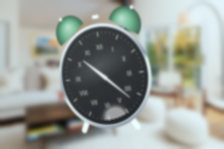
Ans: 10:22
